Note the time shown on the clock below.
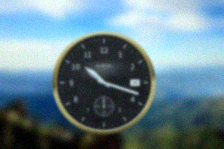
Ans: 10:18
